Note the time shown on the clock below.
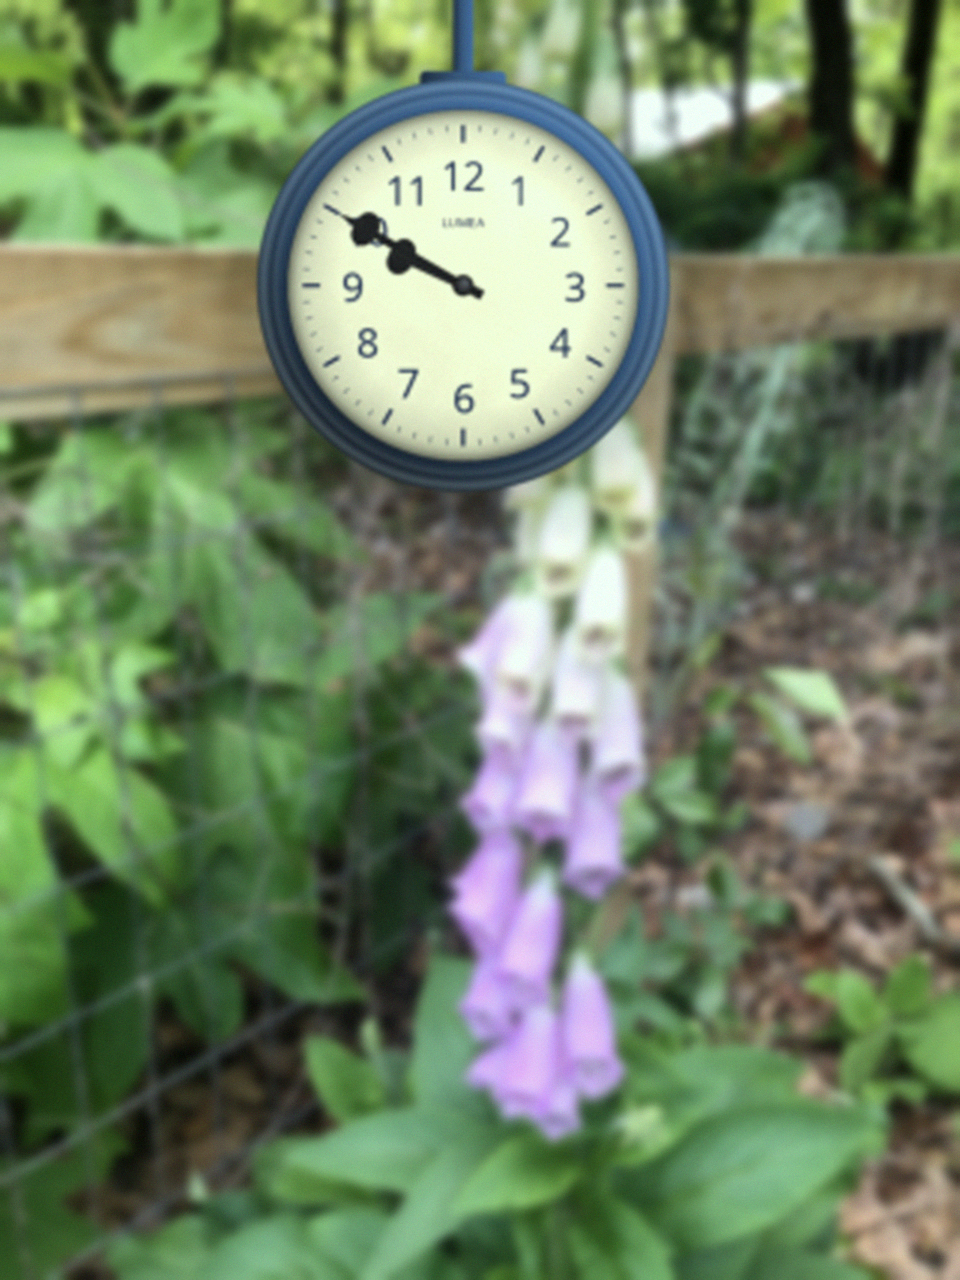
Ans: 9:50
